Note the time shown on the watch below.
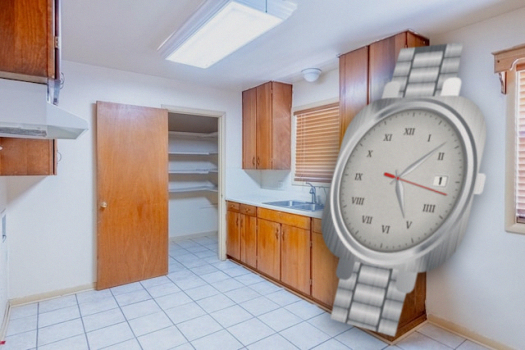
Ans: 5:08:17
